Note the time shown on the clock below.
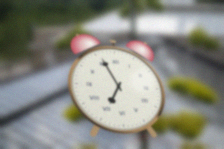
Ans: 6:56
